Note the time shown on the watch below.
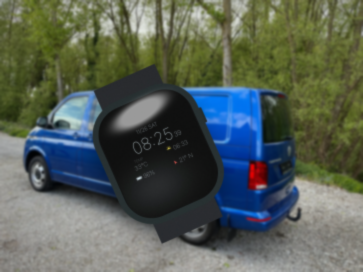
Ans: 8:25
